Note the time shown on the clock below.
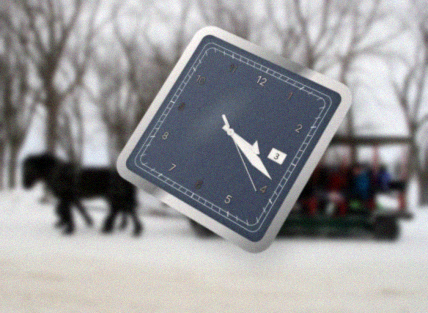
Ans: 3:18:21
